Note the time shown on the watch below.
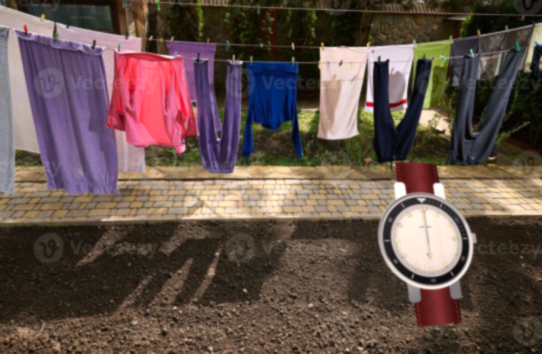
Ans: 6:00
